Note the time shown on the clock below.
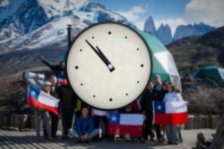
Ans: 10:53
